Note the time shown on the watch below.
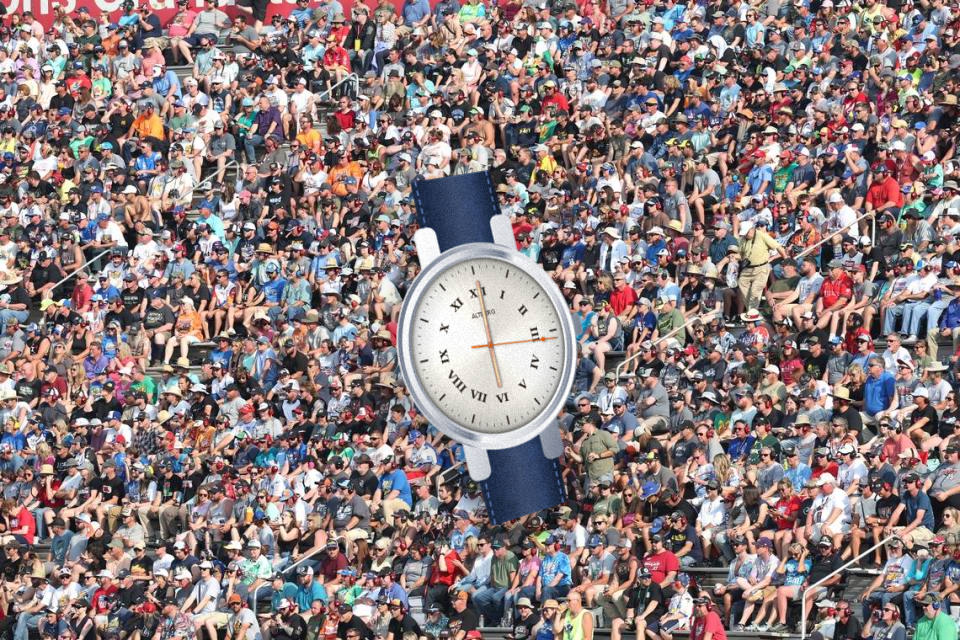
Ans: 6:00:16
